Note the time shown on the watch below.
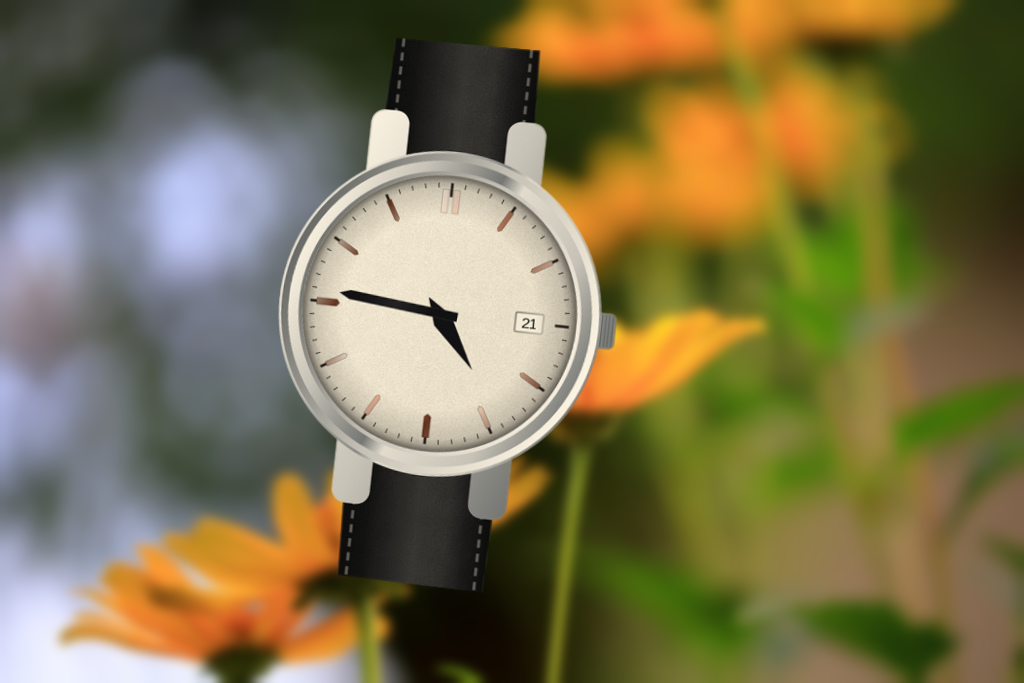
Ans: 4:46
